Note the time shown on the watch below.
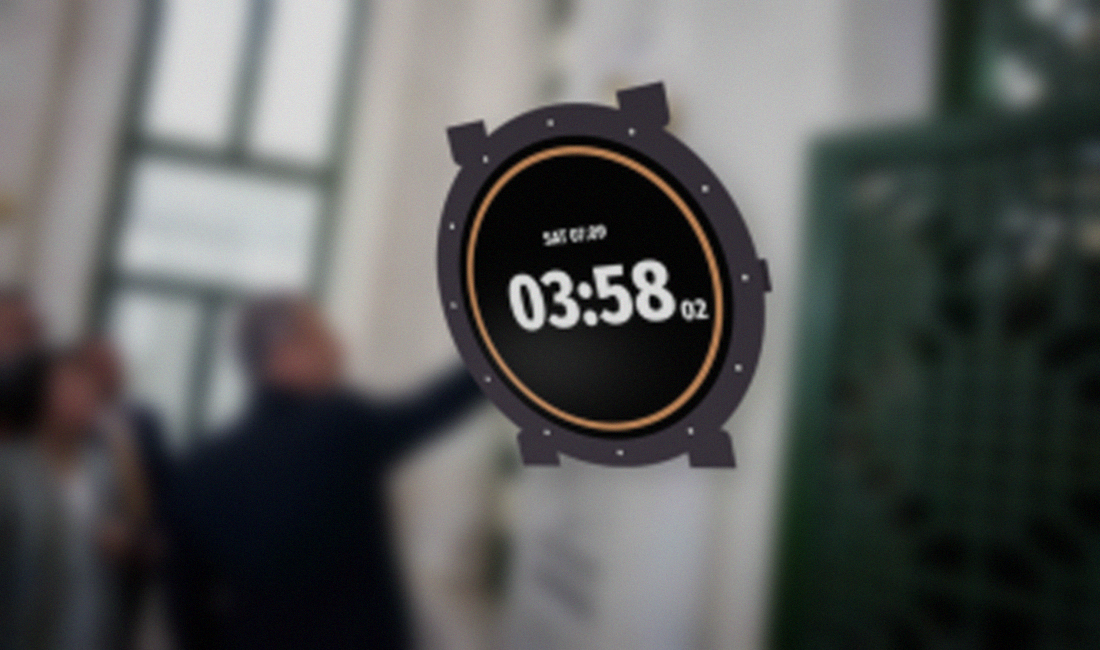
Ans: 3:58:02
